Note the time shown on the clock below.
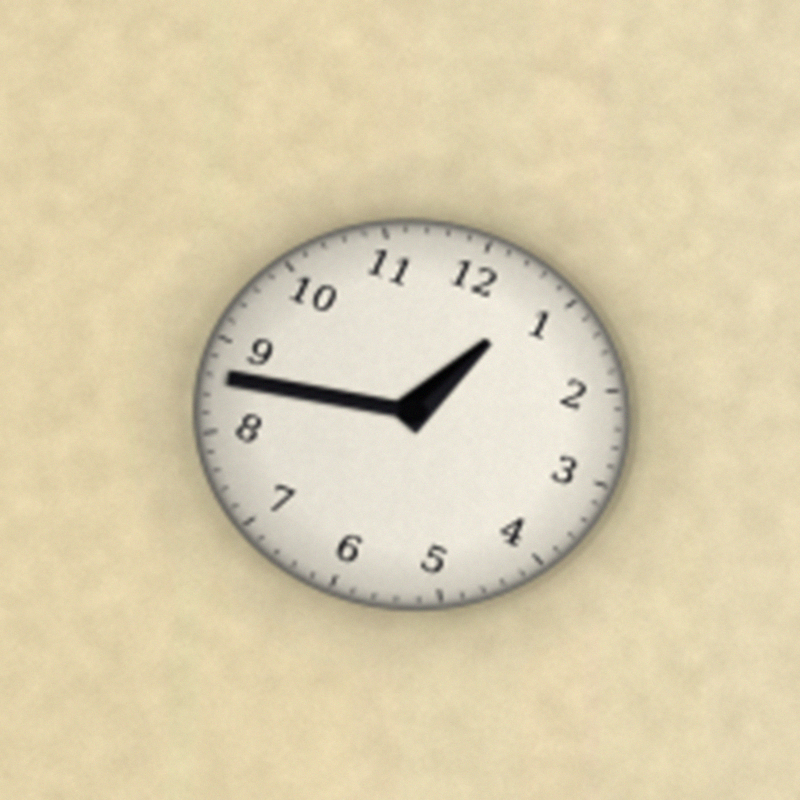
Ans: 12:43
